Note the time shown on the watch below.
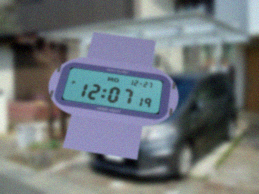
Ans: 12:07:19
